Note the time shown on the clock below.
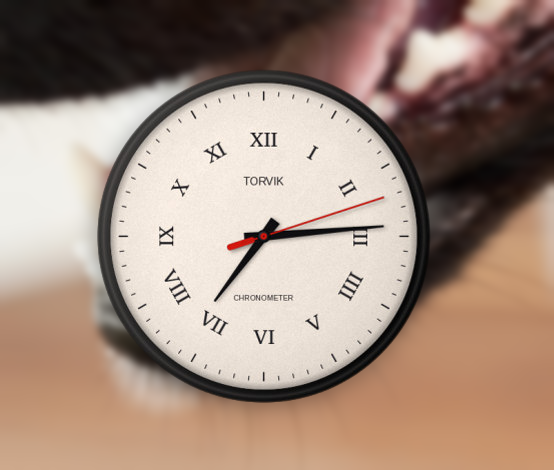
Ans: 7:14:12
